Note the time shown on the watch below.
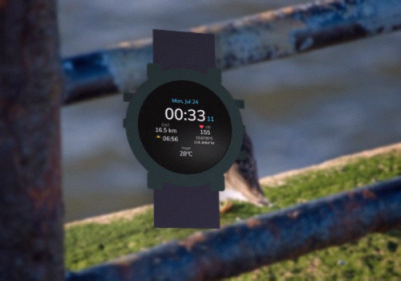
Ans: 0:33
